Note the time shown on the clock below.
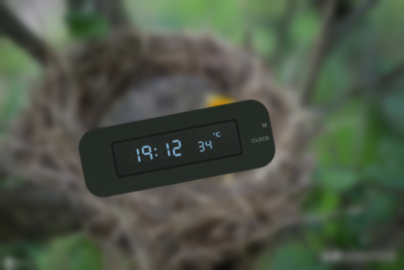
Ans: 19:12
